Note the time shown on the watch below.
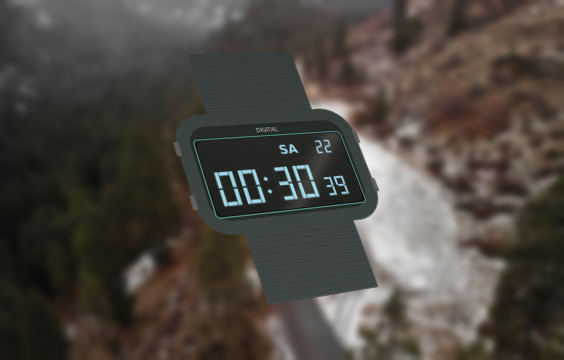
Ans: 0:30:39
